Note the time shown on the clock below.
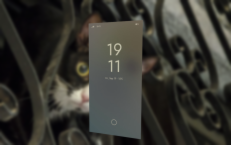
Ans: 19:11
